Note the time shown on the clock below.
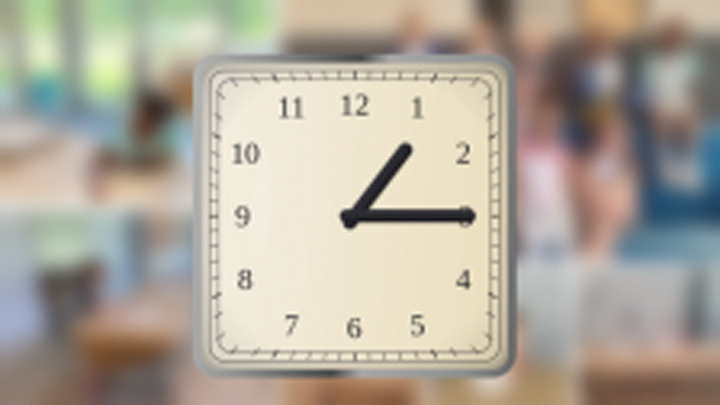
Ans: 1:15
